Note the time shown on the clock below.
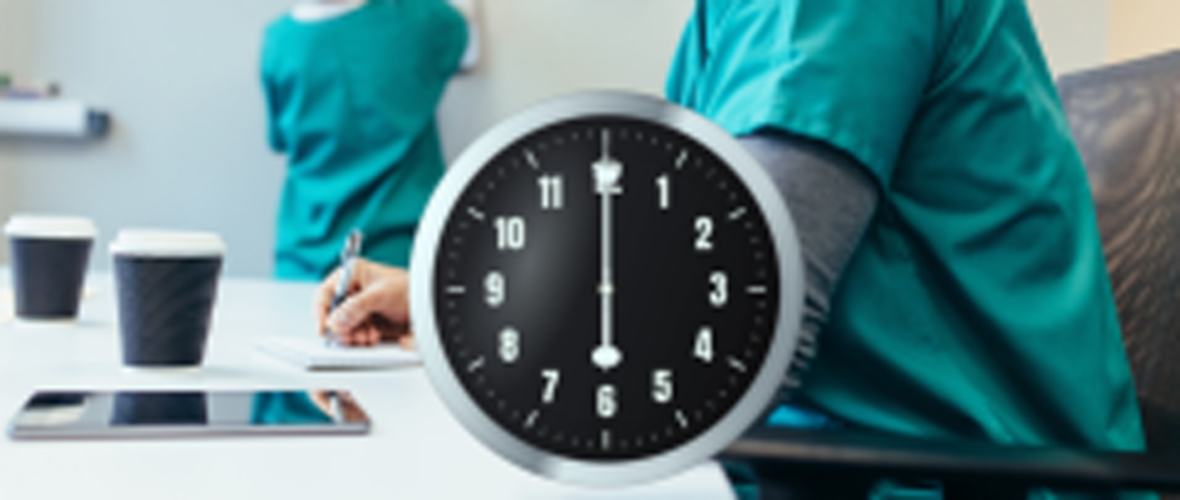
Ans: 6:00
